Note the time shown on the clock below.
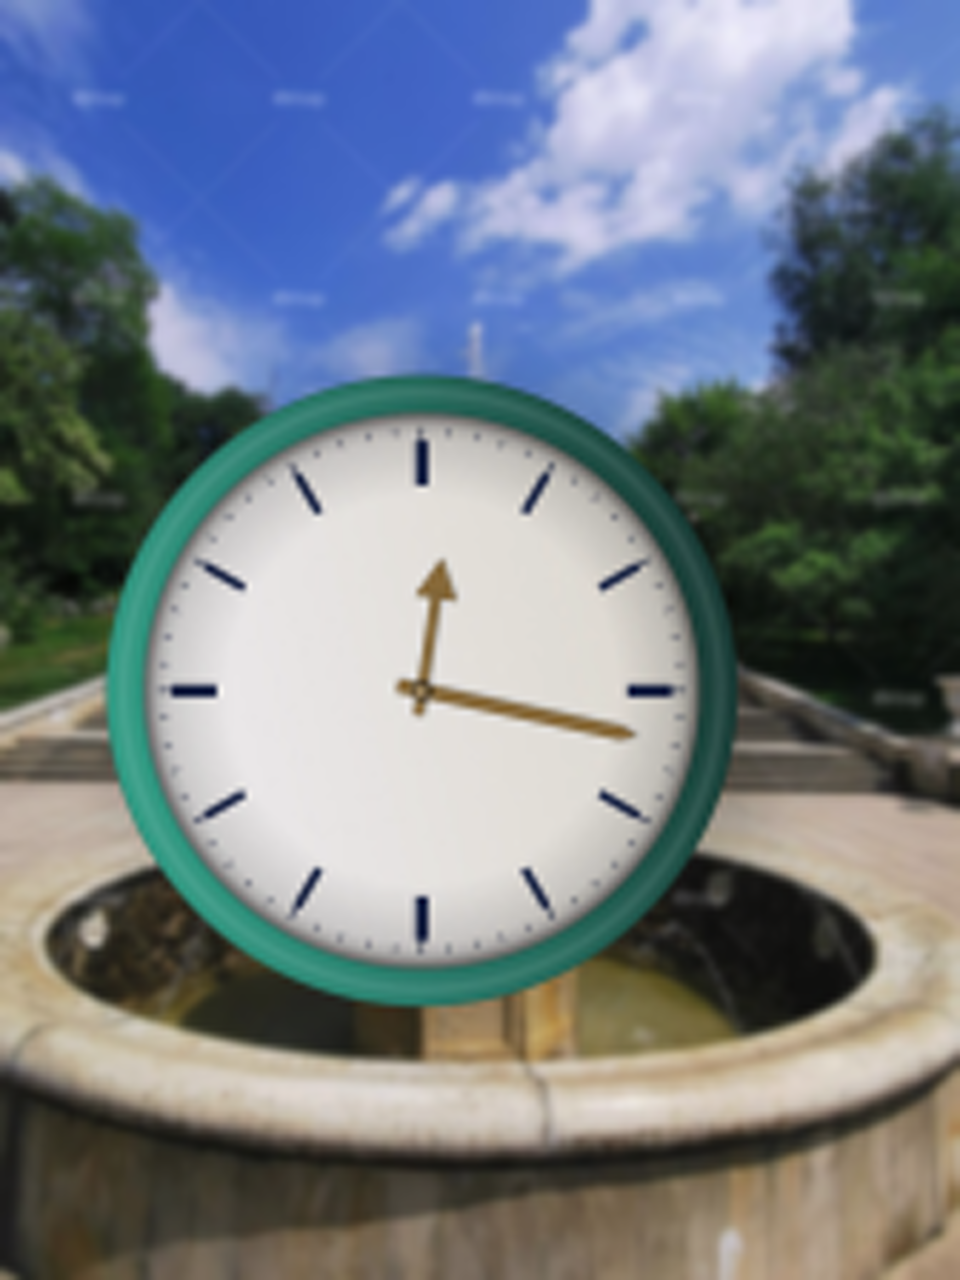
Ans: 12:17
